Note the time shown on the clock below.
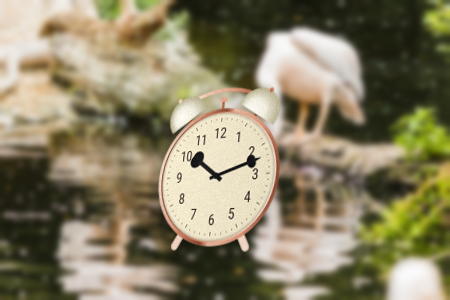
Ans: 10:12
